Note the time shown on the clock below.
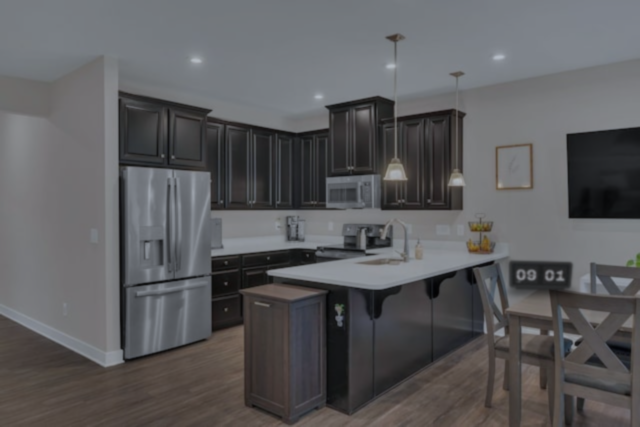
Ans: 9:01
